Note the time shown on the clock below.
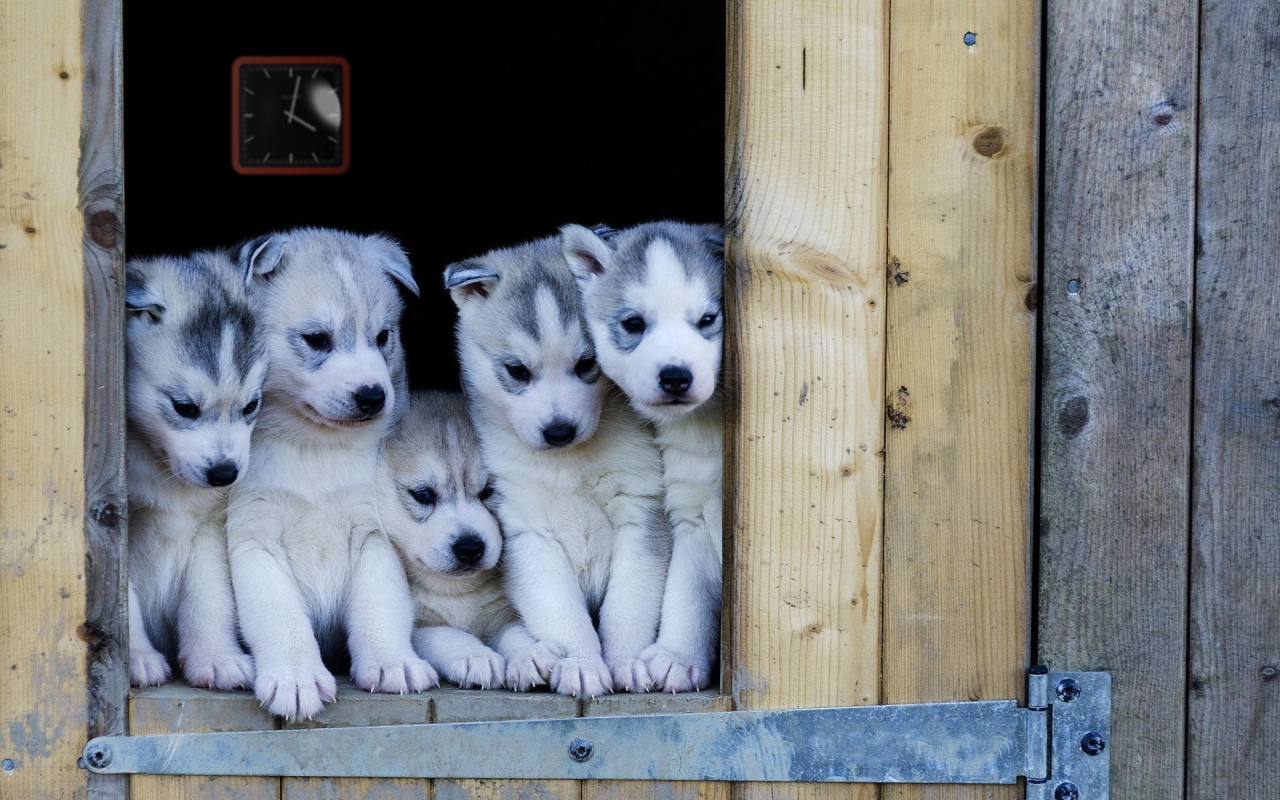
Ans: 4:02
